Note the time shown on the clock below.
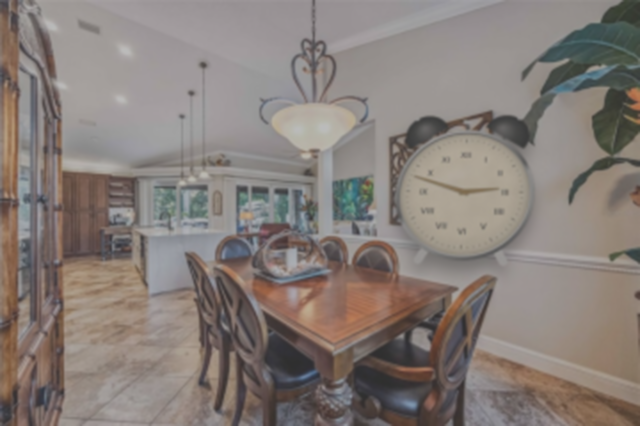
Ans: 2:48
